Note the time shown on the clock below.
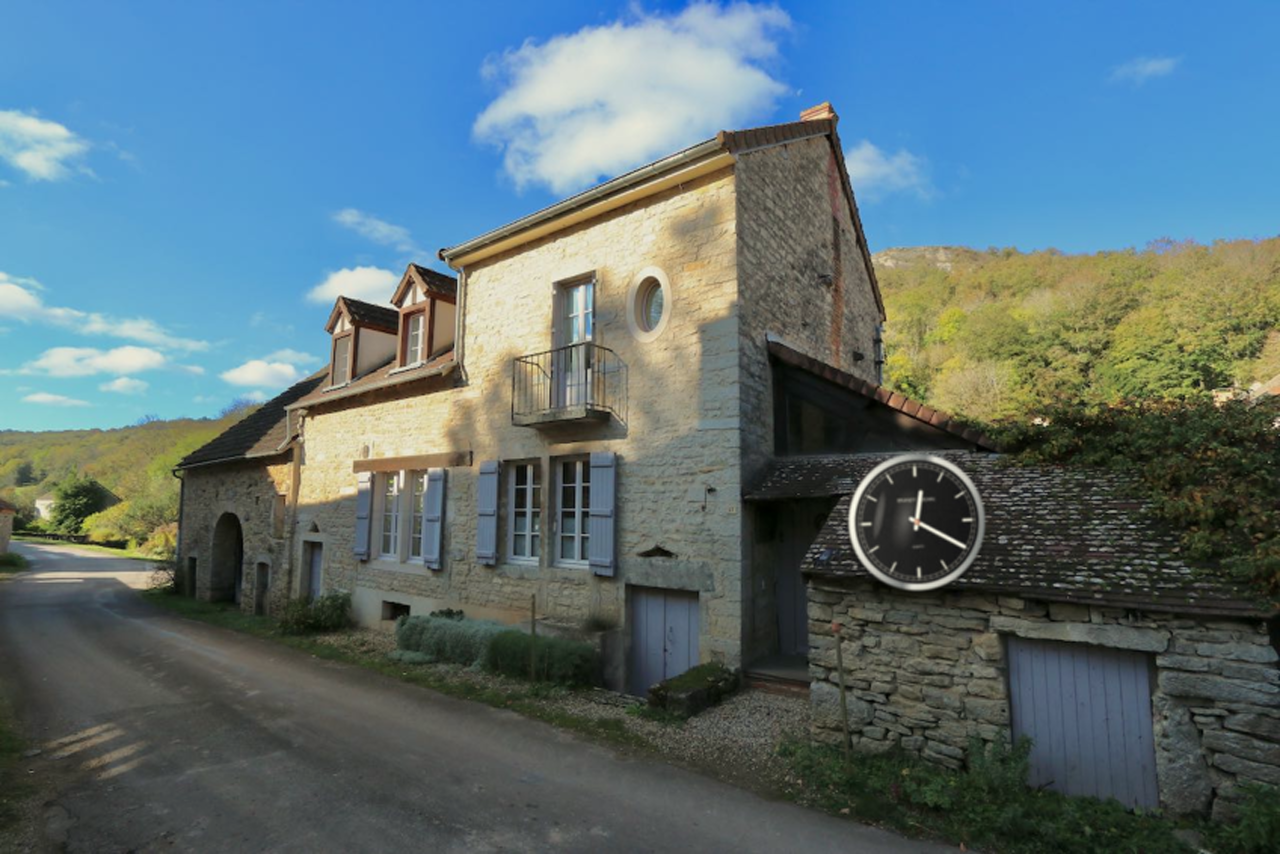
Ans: 12:20
